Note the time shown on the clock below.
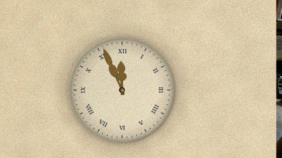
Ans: 11:56
